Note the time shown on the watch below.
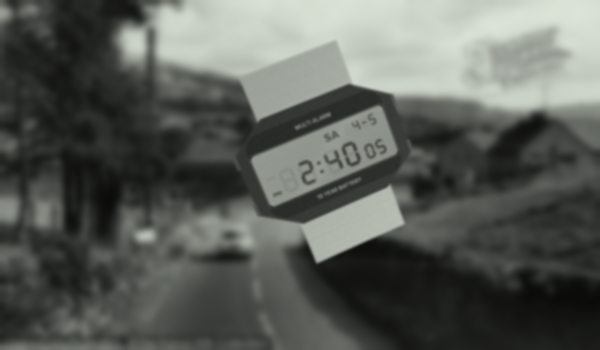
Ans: 2:40:05
